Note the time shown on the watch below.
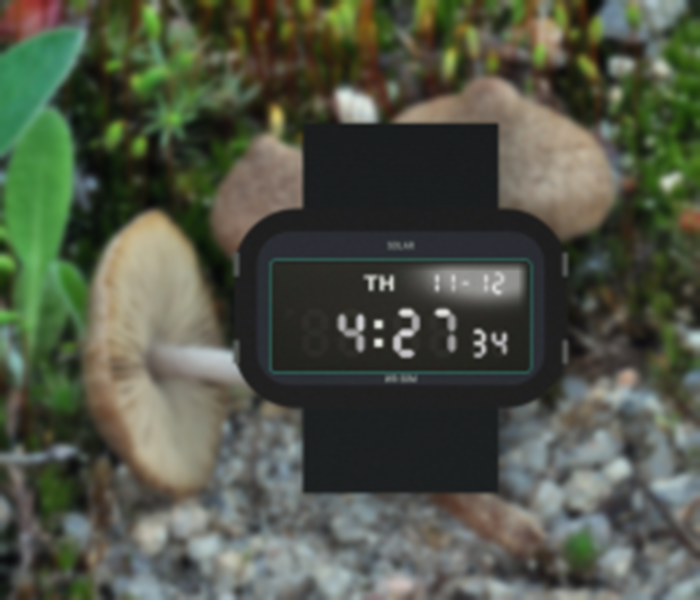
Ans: 4:27:34
